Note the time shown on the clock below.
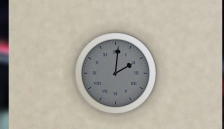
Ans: 2:01
